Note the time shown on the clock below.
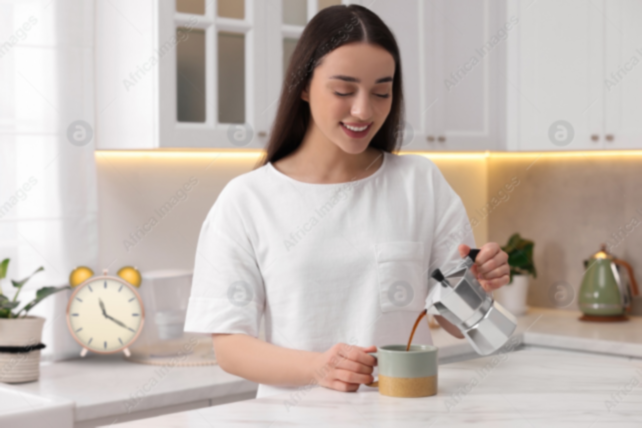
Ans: 11:20
